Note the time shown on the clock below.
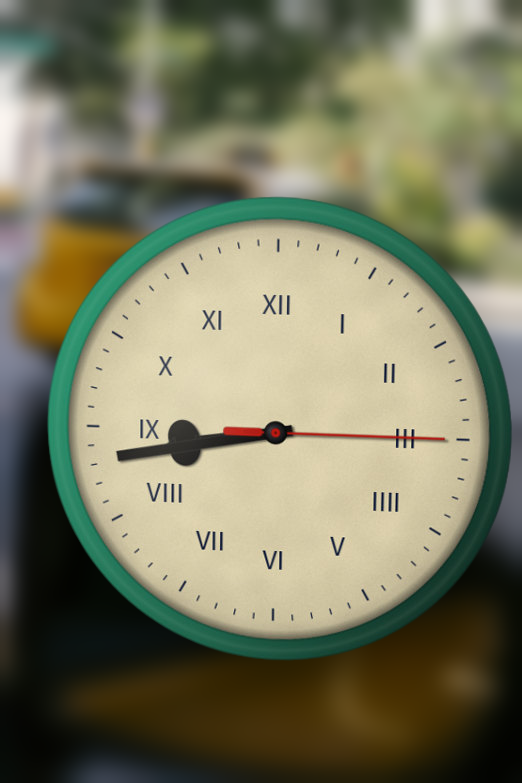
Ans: 8:43:15
